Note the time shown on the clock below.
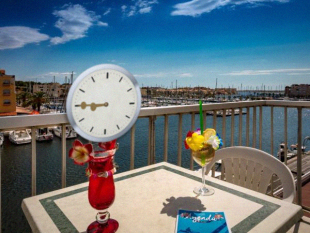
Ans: 8:45
